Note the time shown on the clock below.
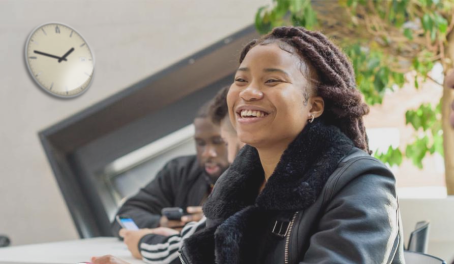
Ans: 1:47
